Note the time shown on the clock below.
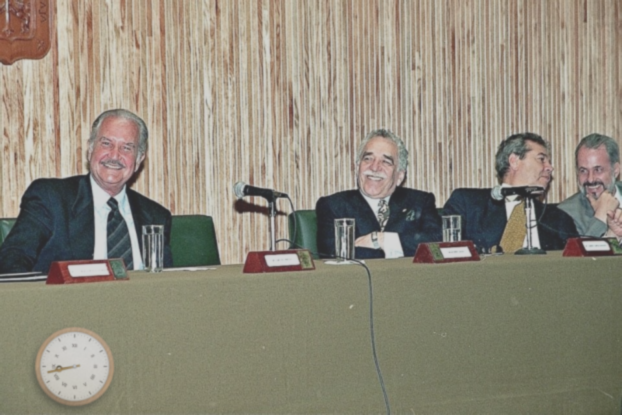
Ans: 8:43
